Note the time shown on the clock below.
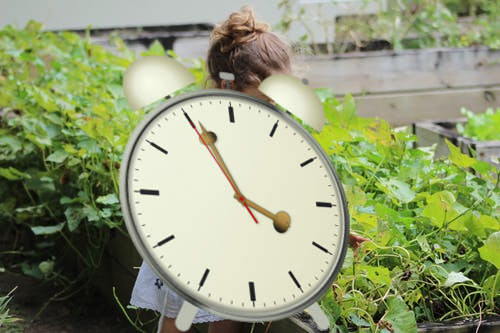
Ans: 3:55:55
